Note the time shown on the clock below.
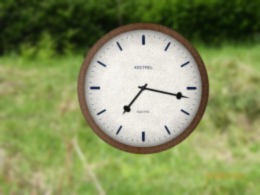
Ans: 7:17
